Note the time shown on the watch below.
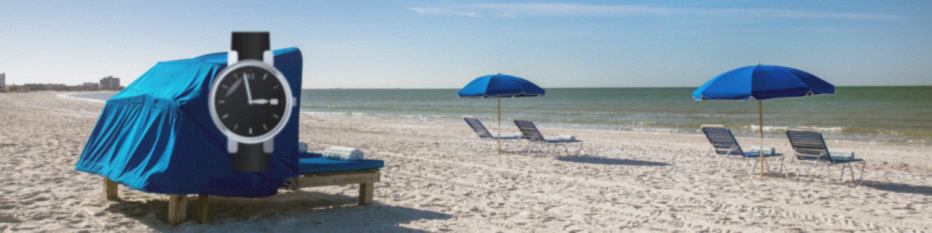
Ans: 2:58
